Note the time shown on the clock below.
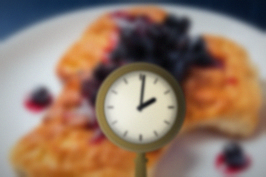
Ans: 2:01
